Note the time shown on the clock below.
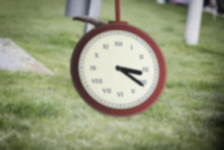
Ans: 3:21
